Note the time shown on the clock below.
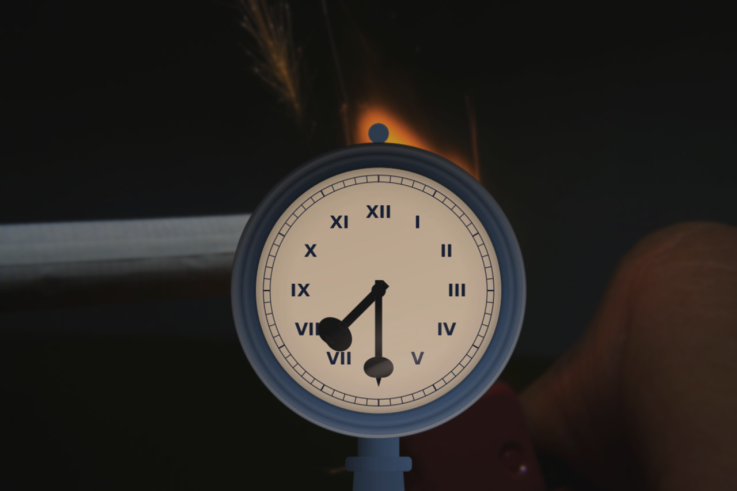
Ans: 7:30
